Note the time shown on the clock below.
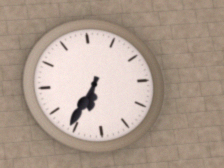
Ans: 6:36
